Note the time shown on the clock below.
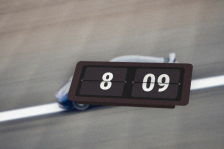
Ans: 8:09
